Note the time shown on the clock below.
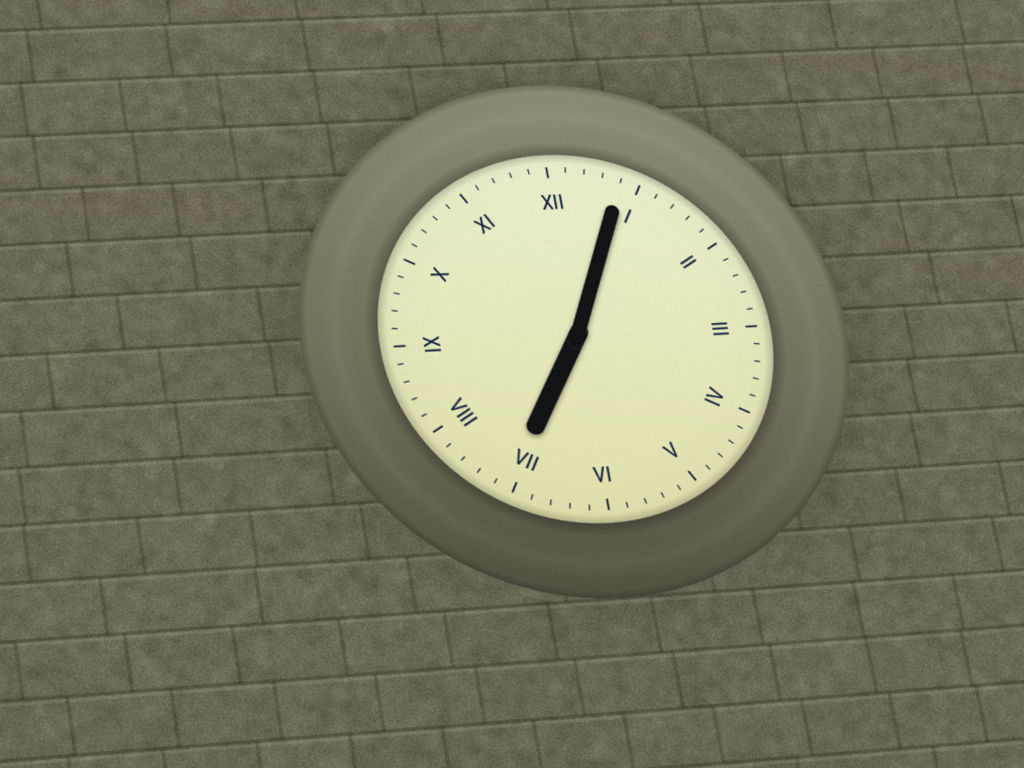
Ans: 7:04
